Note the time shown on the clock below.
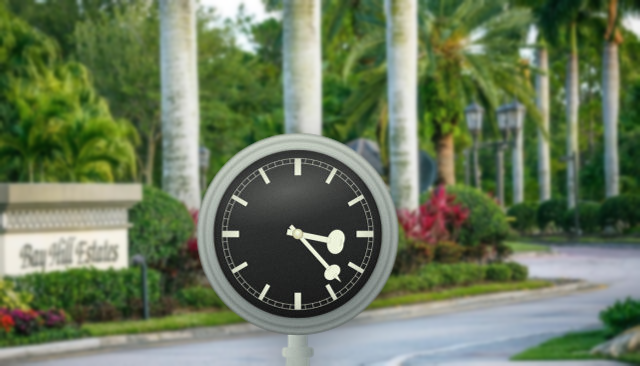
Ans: 3:23
